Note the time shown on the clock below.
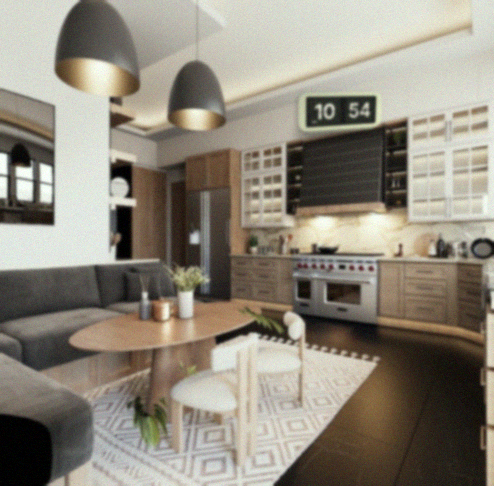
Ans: 10:54
